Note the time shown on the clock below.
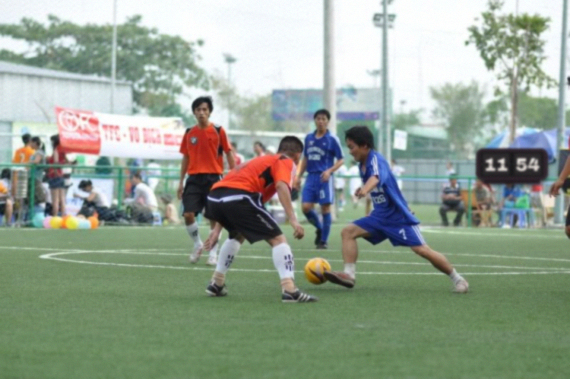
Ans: 11:54
